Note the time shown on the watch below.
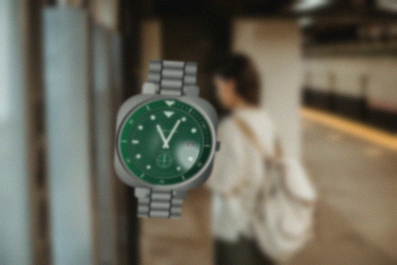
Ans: 11:04
